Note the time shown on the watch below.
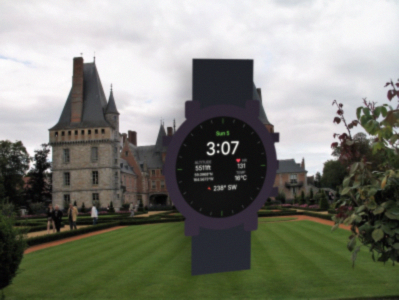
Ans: 3:07
